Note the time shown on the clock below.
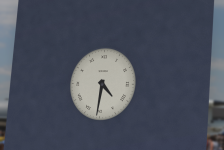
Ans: 4:31
